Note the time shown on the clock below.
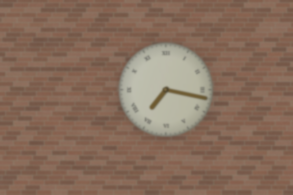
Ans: 7:17
